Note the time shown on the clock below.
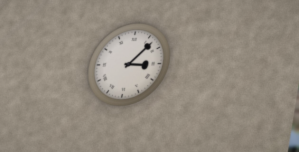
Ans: 3:07
